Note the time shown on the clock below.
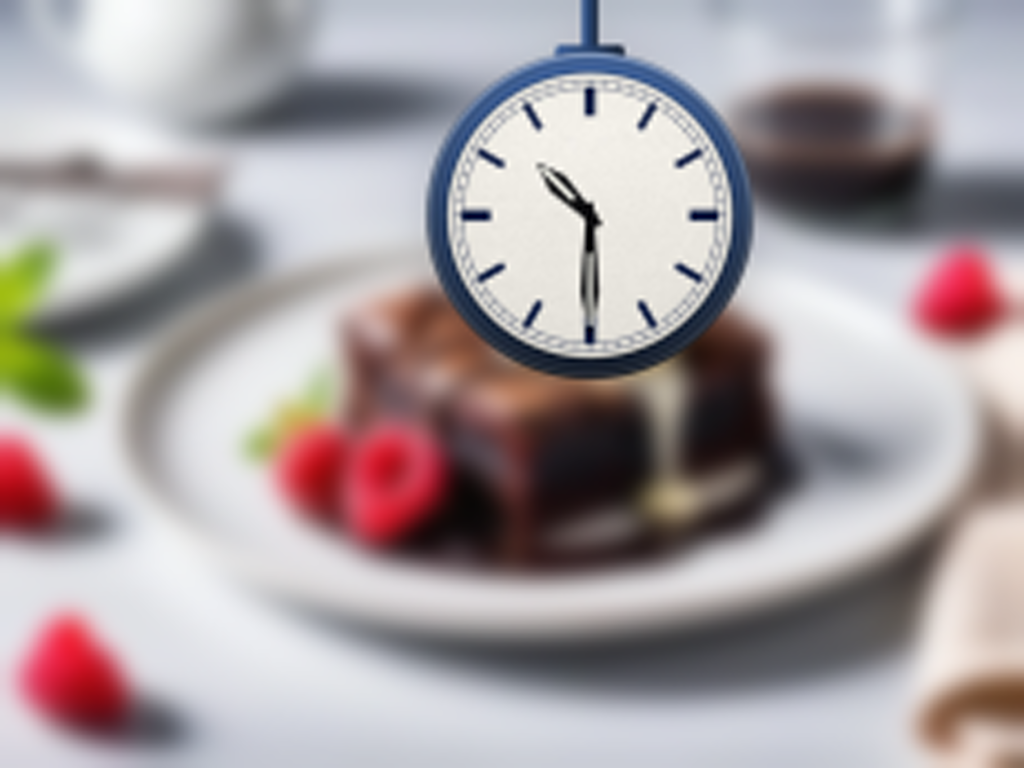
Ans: 10:30
